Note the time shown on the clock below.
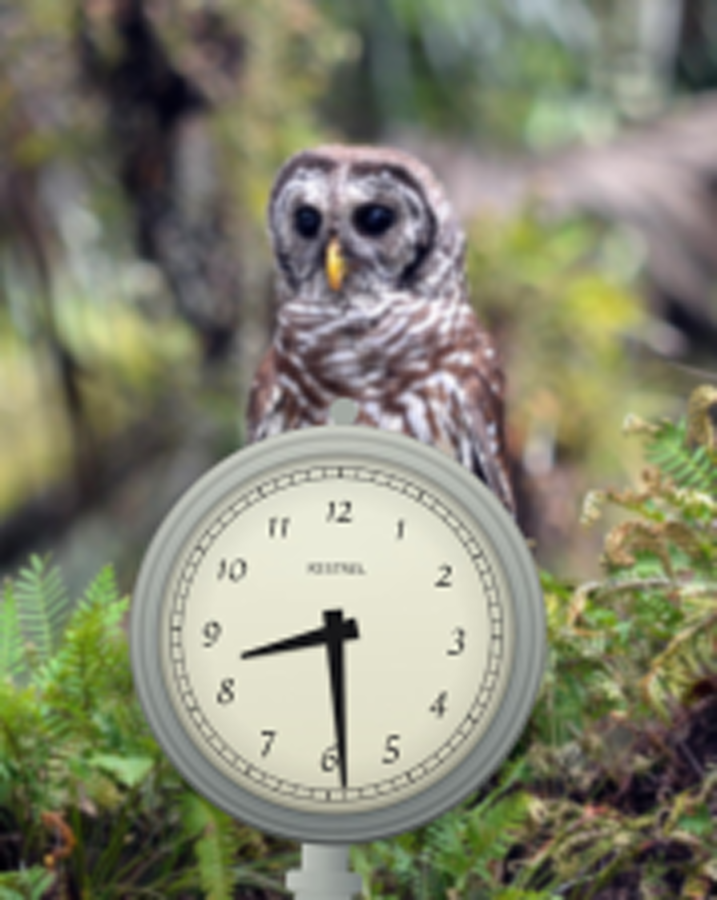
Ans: 8:29
